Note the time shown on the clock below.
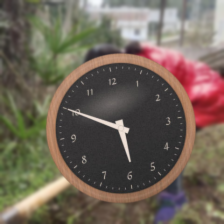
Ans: 5:50
